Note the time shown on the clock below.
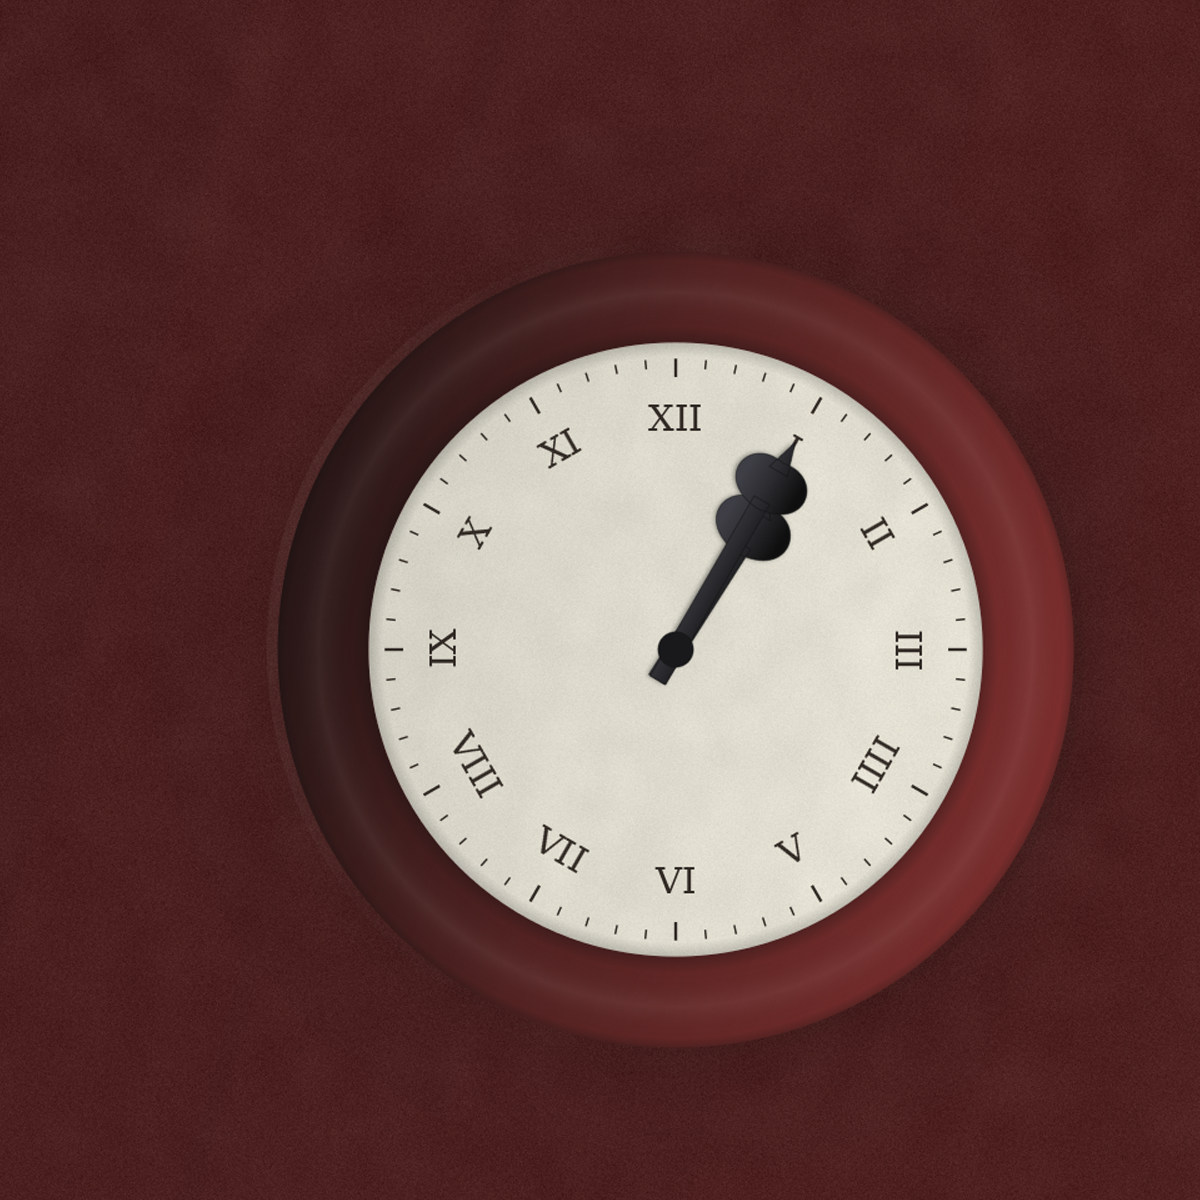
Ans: 1:05
